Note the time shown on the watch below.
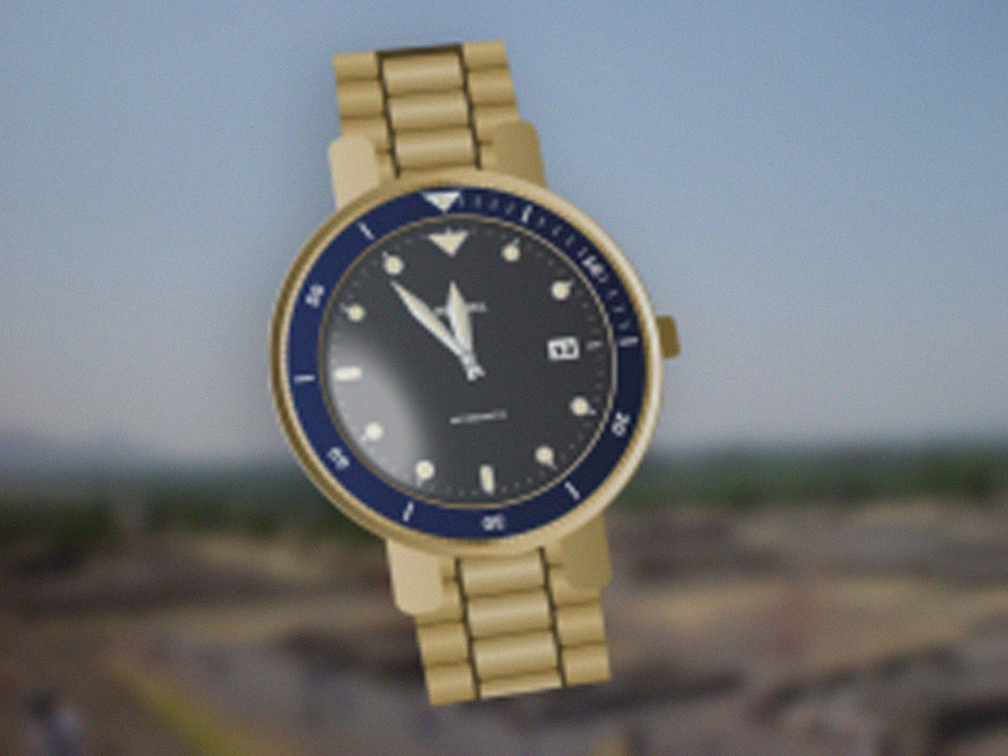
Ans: 11:54
